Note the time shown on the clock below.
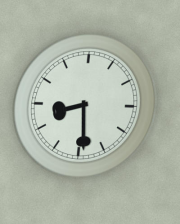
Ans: 8:29
